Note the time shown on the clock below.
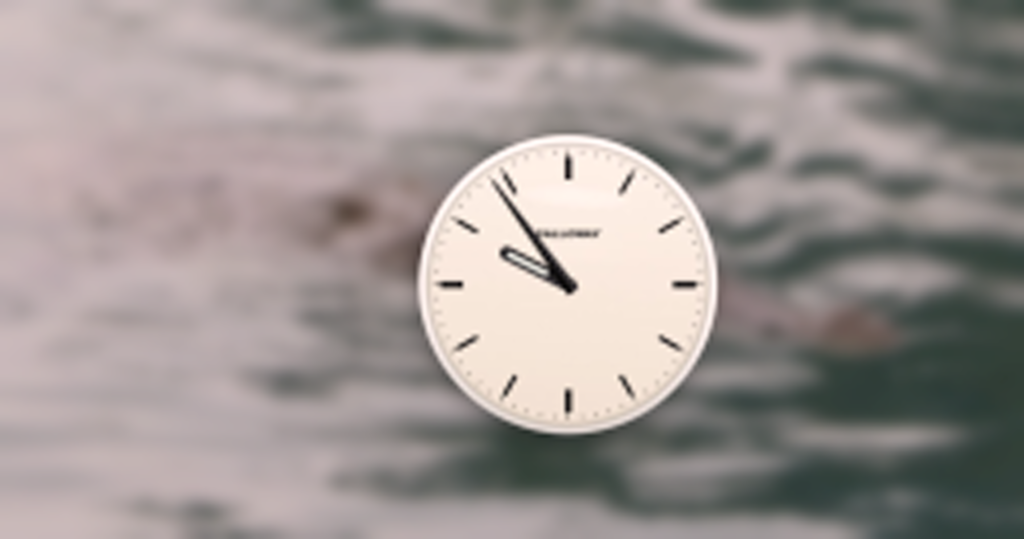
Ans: 9:54
